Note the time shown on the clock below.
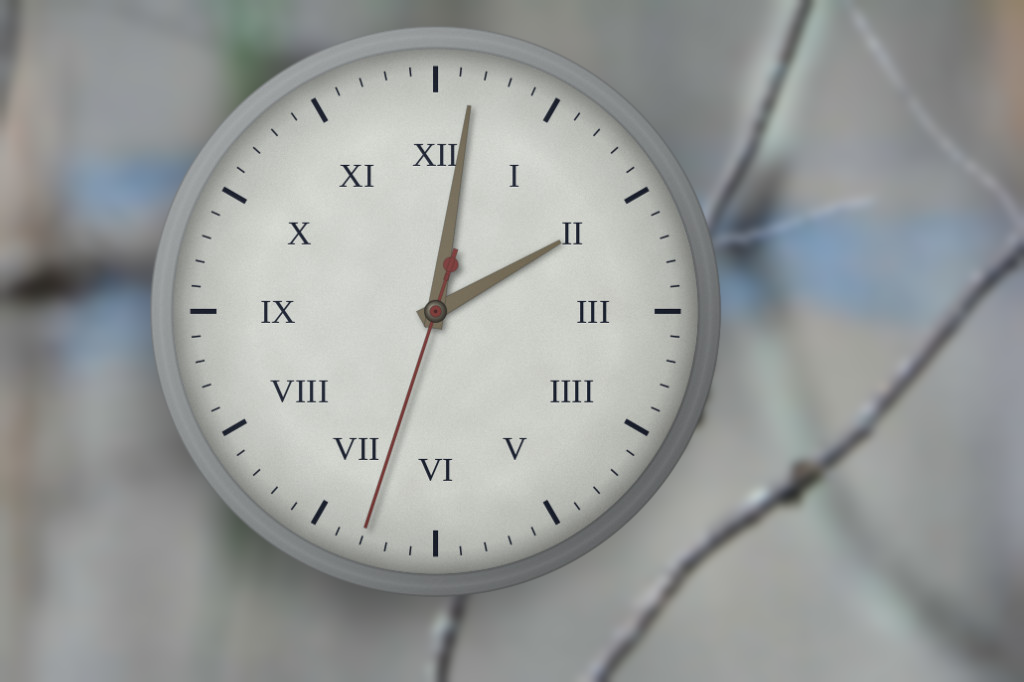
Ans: 2:01:33
